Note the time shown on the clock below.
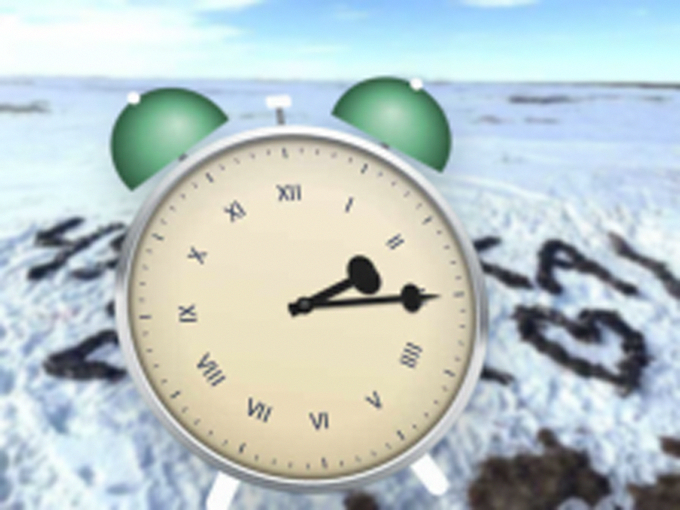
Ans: 2:15
